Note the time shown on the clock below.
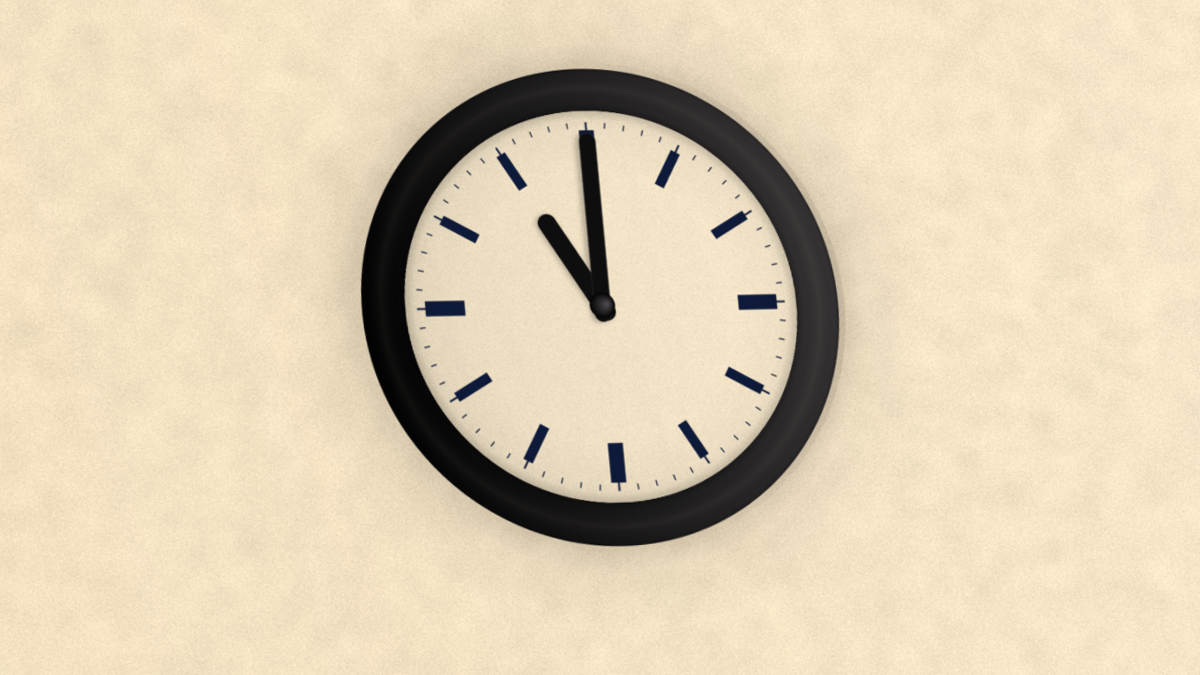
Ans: 11:00
